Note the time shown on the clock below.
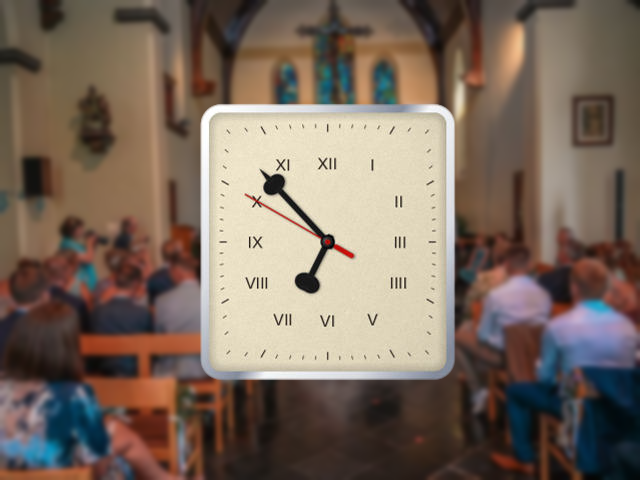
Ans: 6:52:50
